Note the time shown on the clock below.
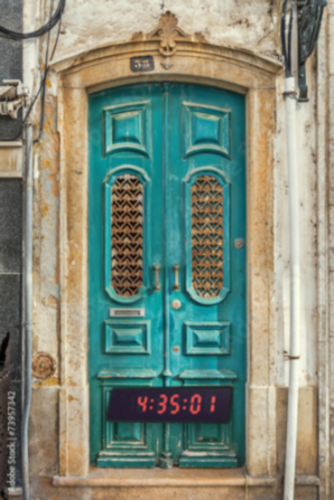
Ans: 4:35:01
